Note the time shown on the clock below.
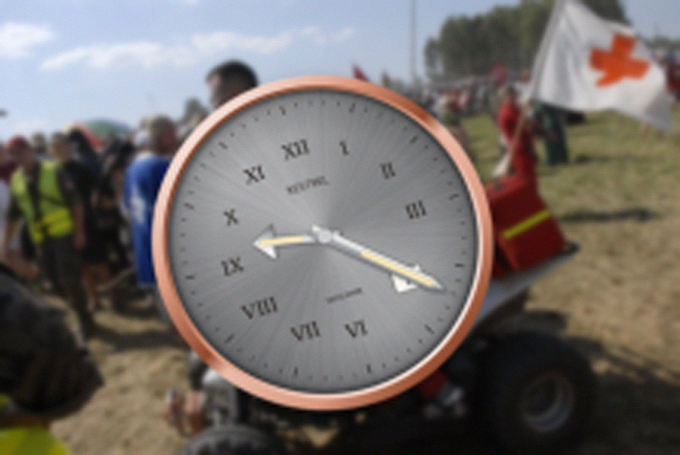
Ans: 9:22
